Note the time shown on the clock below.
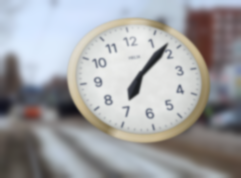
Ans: 7:08
